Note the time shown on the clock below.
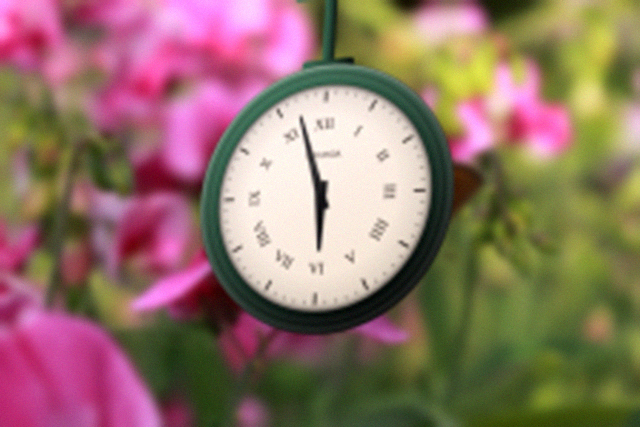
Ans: 5:57
